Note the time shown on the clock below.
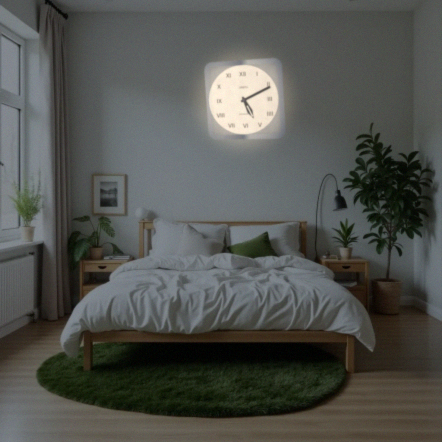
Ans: 5:11
